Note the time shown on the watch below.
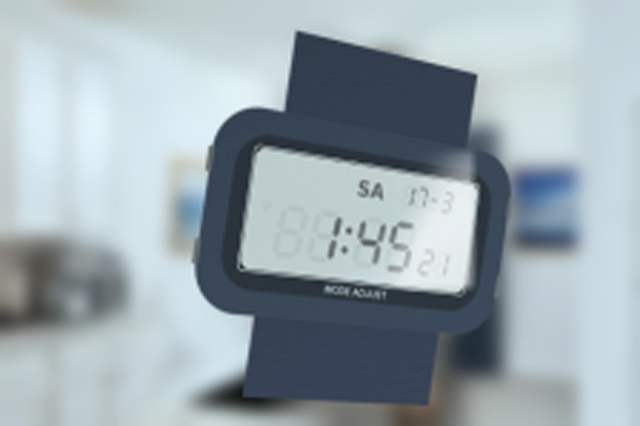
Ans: 1:45:21
